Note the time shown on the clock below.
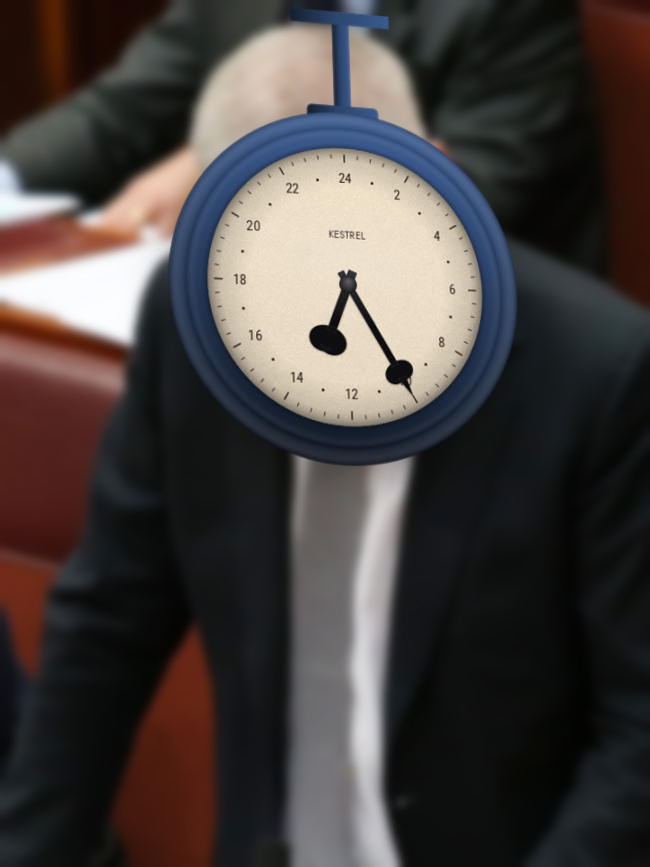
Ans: 13:25
